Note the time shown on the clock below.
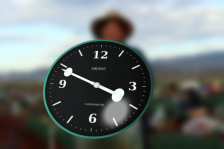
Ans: 3:49
